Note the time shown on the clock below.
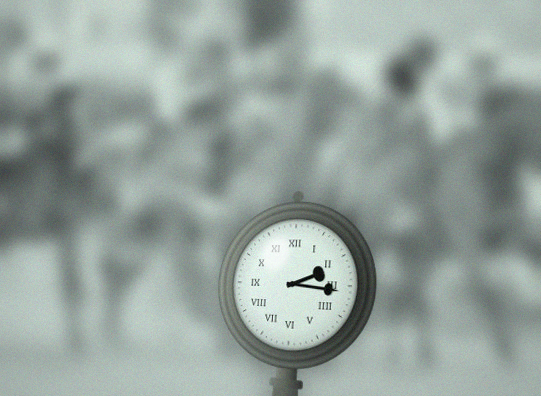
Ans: 2:16
